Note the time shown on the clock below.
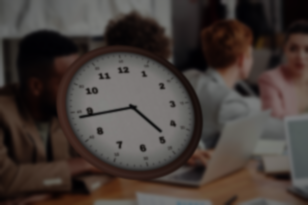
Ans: 4:44
